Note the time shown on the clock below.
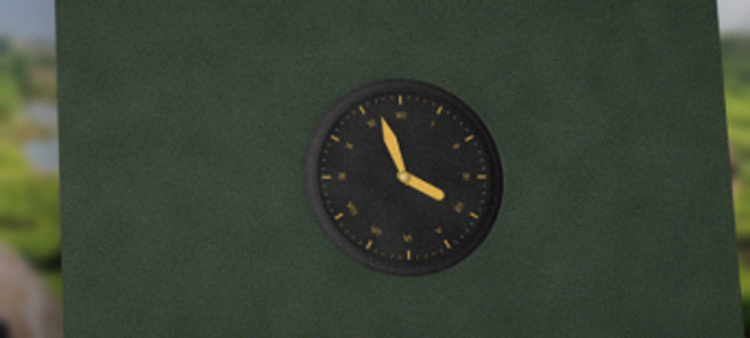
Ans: 3:57
